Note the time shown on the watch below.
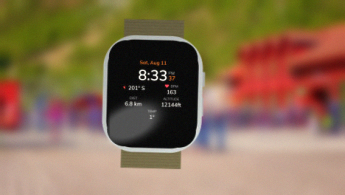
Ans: 8:33
